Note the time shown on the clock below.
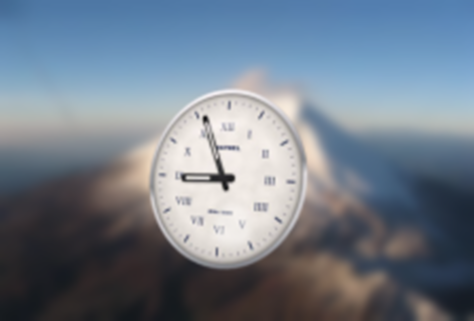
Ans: 8:56
